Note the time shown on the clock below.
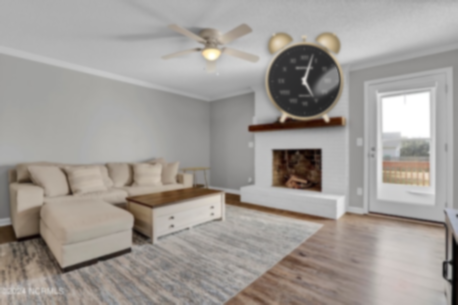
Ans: 5:03
